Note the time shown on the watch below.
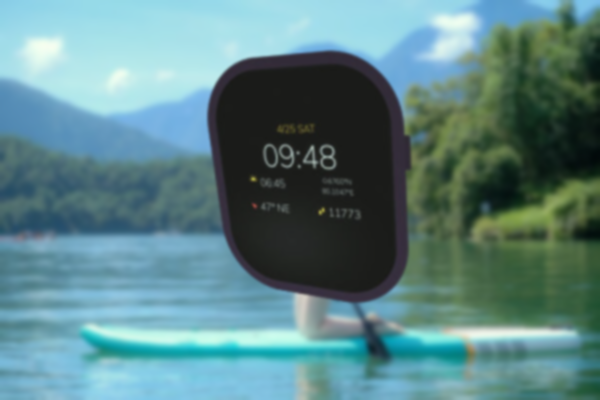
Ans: 9:48
